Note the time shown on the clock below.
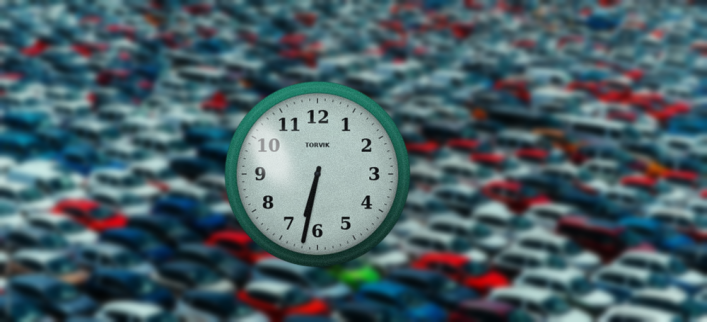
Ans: 6:32
